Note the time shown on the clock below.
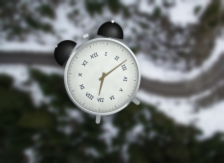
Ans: 7:13
